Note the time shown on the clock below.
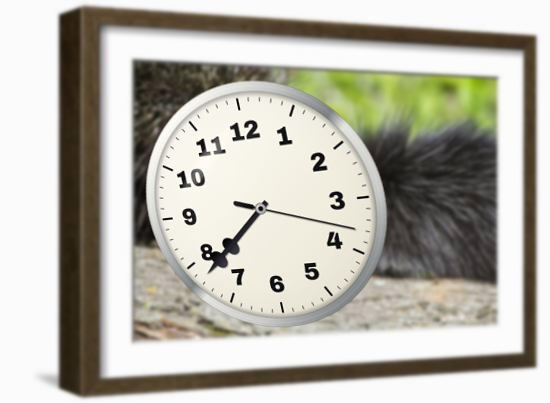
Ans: 7:38:18
